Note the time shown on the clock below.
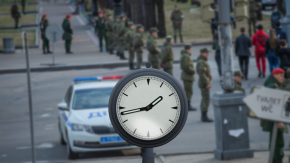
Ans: 1:43
